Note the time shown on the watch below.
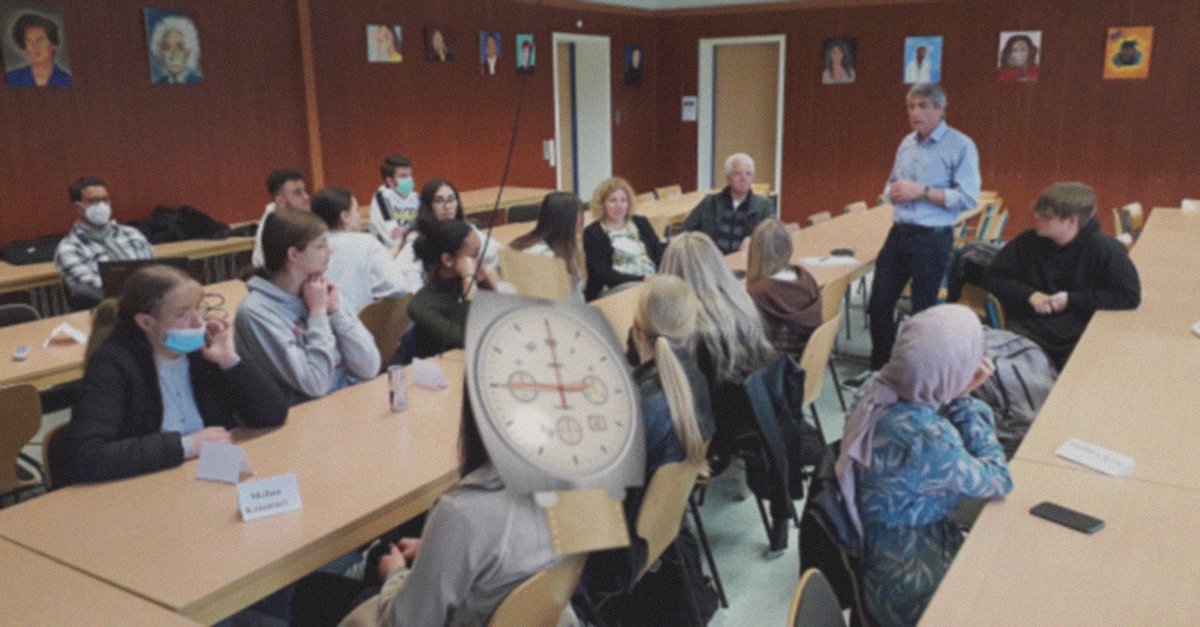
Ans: 2:45
